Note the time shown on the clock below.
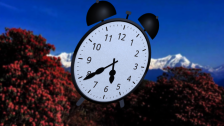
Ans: 5:39
